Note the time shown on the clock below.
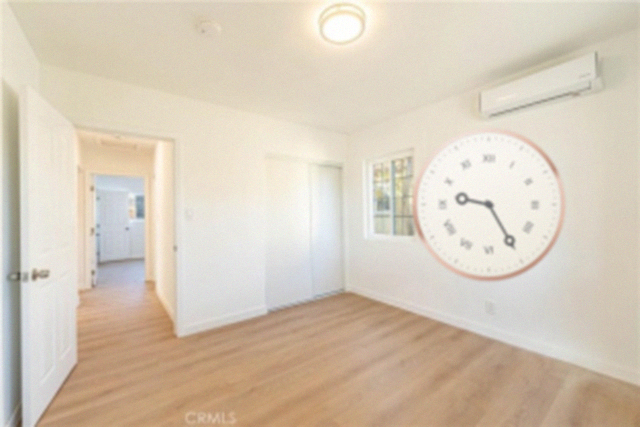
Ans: 9:25
